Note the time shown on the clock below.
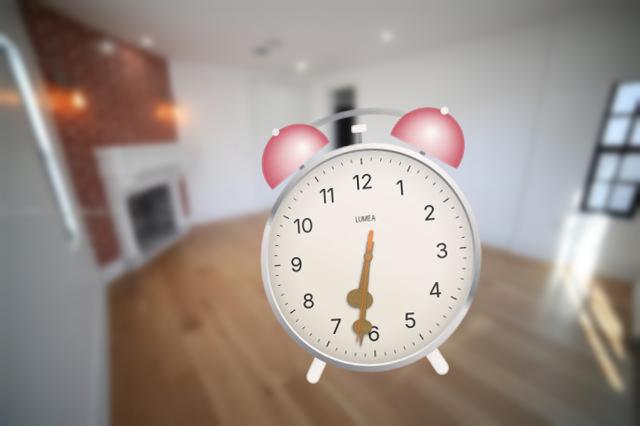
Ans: 6:31:32
